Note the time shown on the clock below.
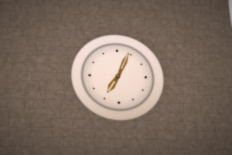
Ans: 7:04
